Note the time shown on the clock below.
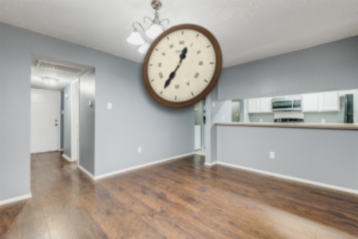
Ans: 12:35
